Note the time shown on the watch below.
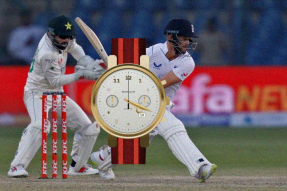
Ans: 4:19
